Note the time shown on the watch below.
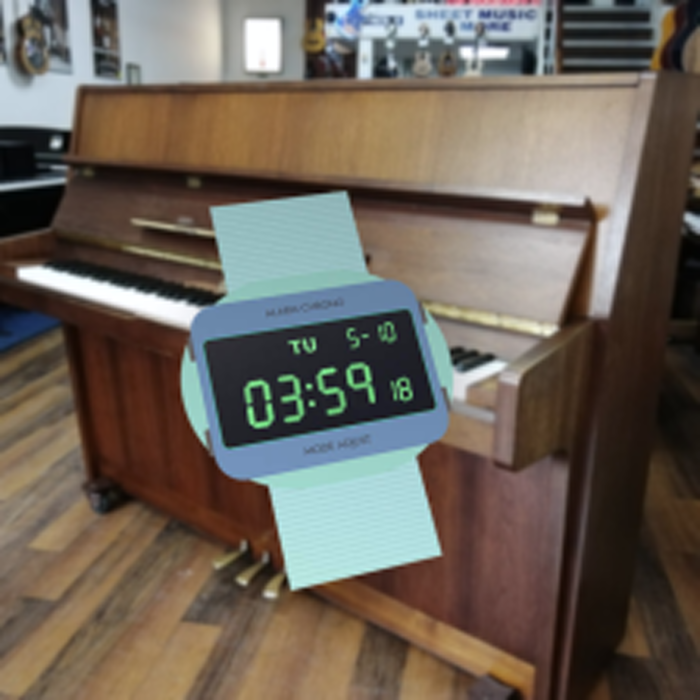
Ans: 3:59:18
